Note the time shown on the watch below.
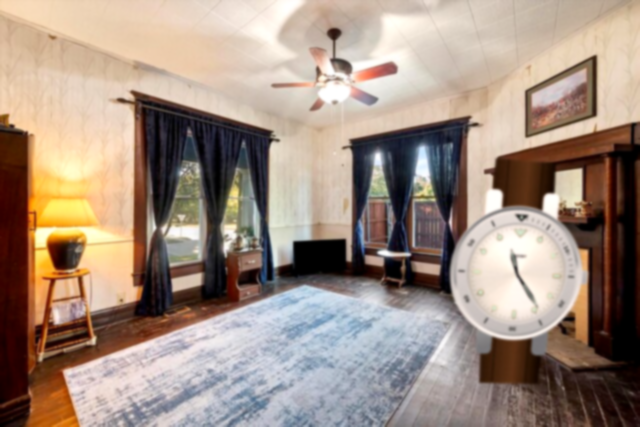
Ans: 11:24
